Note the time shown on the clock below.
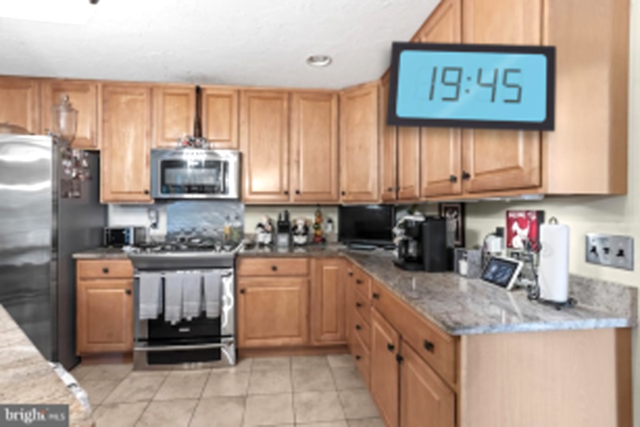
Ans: 19:45
